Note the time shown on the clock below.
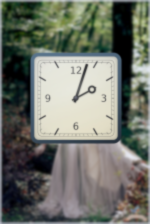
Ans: 2:03
